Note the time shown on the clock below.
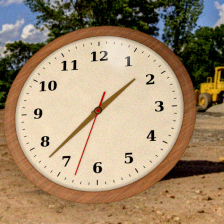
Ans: 1:37:33
